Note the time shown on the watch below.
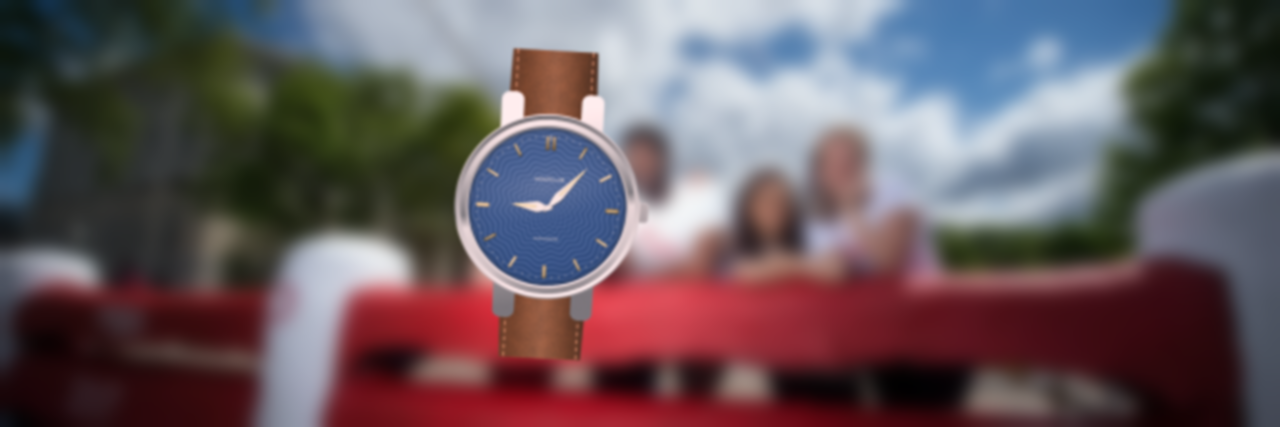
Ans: 9:07
